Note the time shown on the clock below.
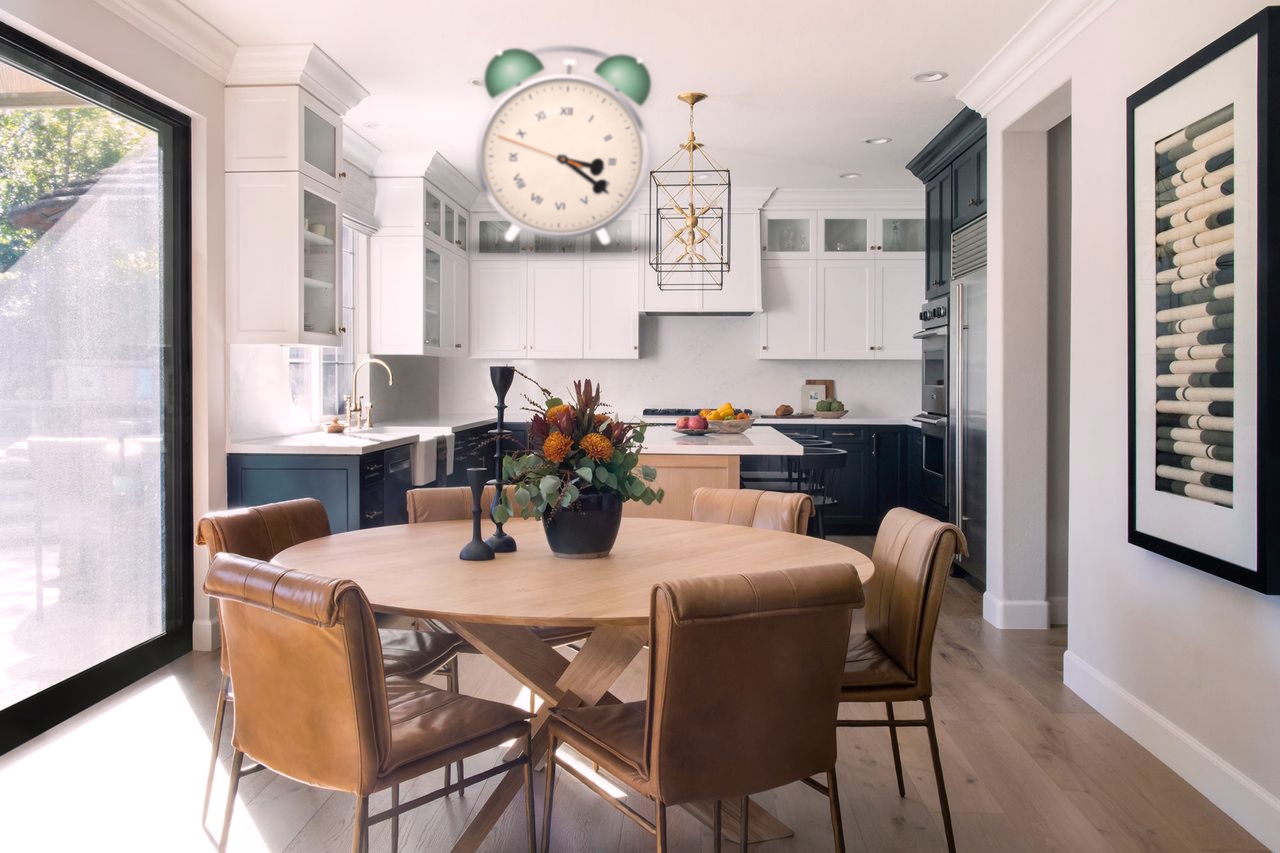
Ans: 3:20:48
